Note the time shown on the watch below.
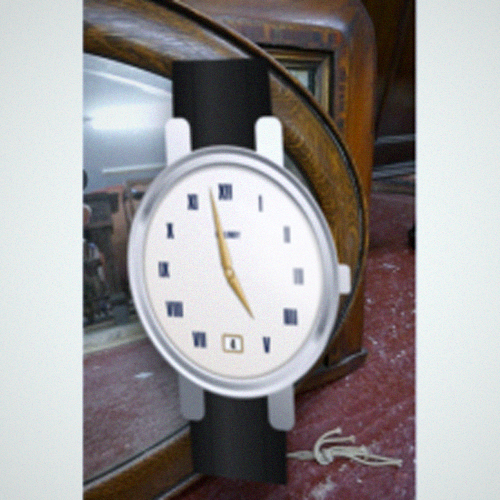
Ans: 4:58
